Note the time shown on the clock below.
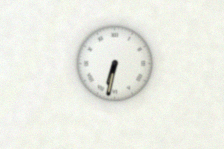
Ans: 6:32
